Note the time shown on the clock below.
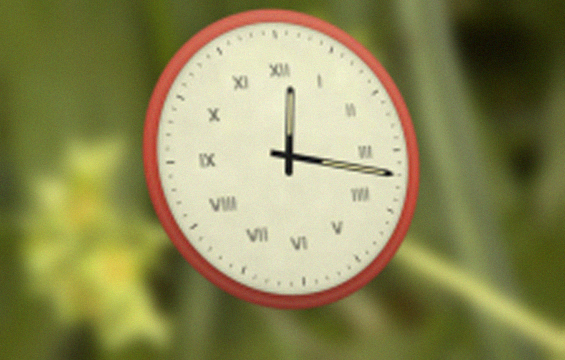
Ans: 12:17
